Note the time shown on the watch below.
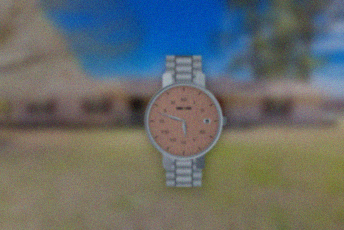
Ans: 5:48
